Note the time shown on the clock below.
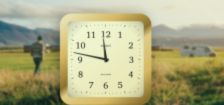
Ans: 11:47
